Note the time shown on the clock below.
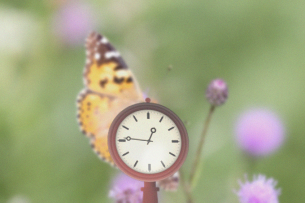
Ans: 12:46
